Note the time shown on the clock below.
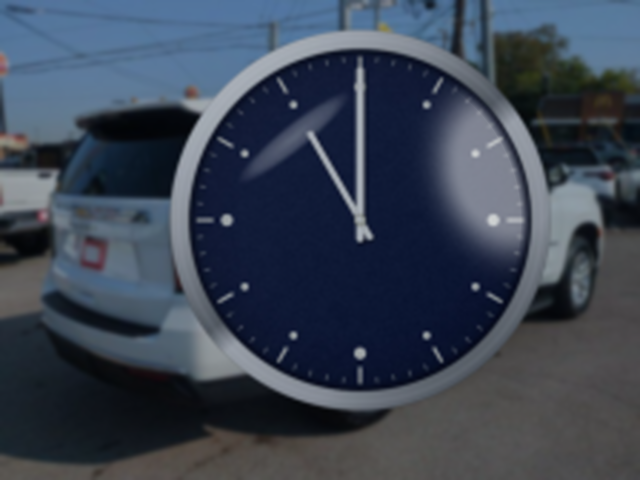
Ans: 11:00
